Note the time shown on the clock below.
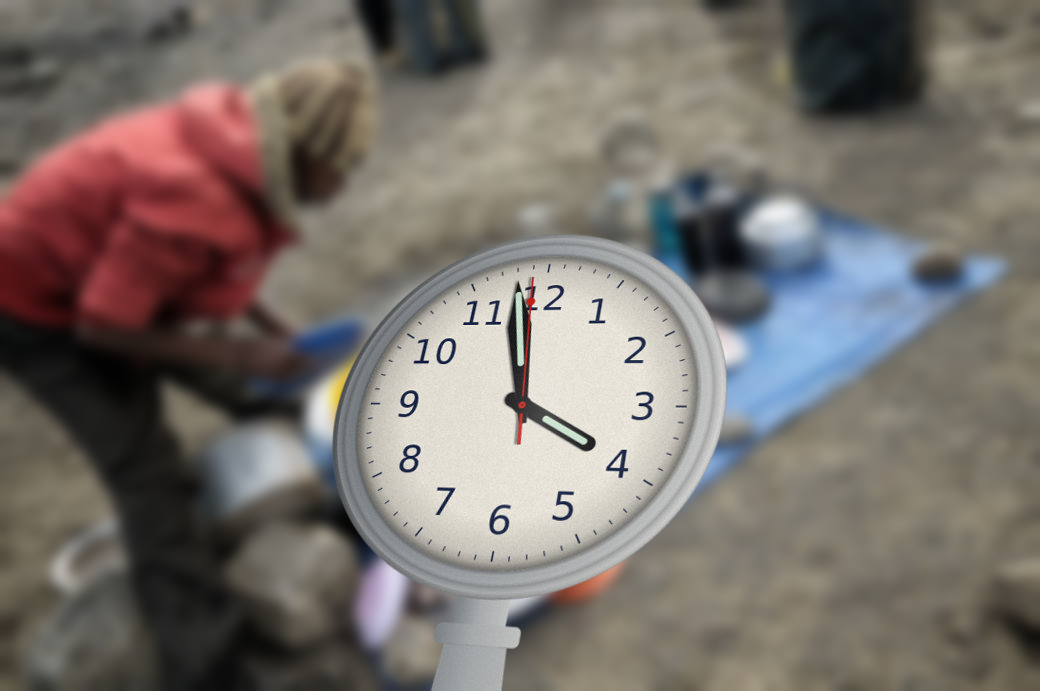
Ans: 3:57:59
